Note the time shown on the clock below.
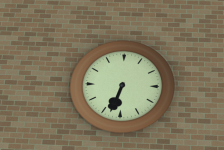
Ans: 6:33
